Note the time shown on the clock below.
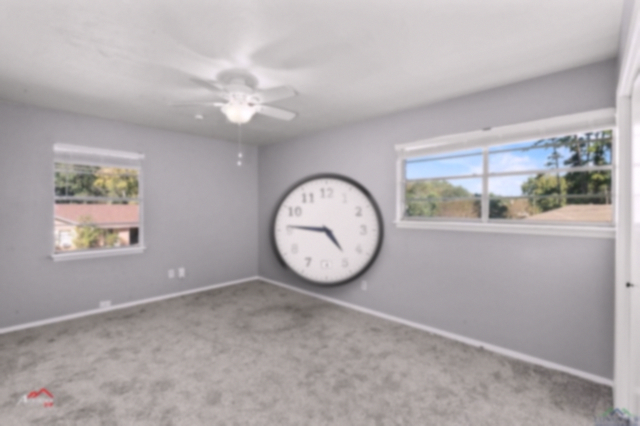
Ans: 4:46
